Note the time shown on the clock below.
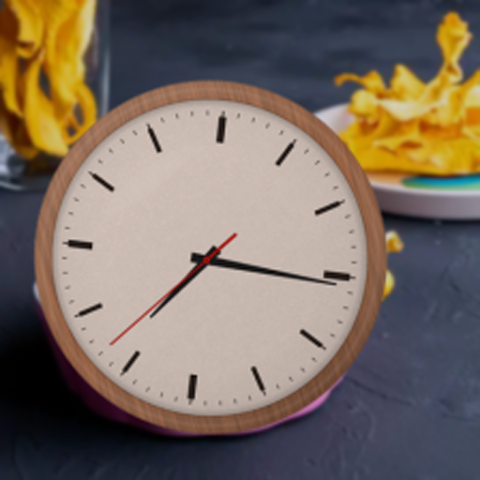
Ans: 7:15:37
